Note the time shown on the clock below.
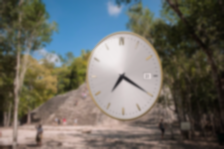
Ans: 7:20
